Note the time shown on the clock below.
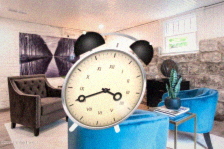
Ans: 3:41
